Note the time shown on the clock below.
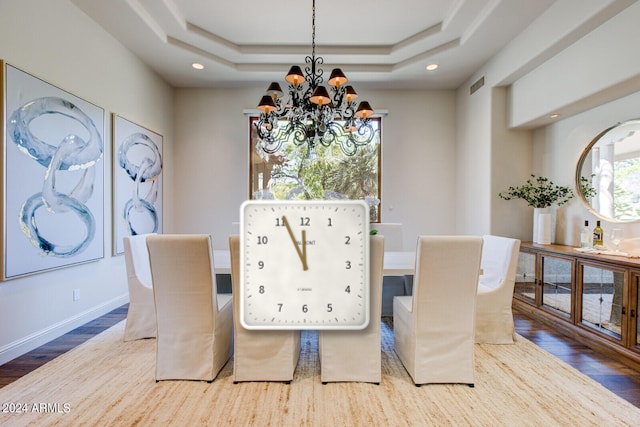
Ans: 11:56
